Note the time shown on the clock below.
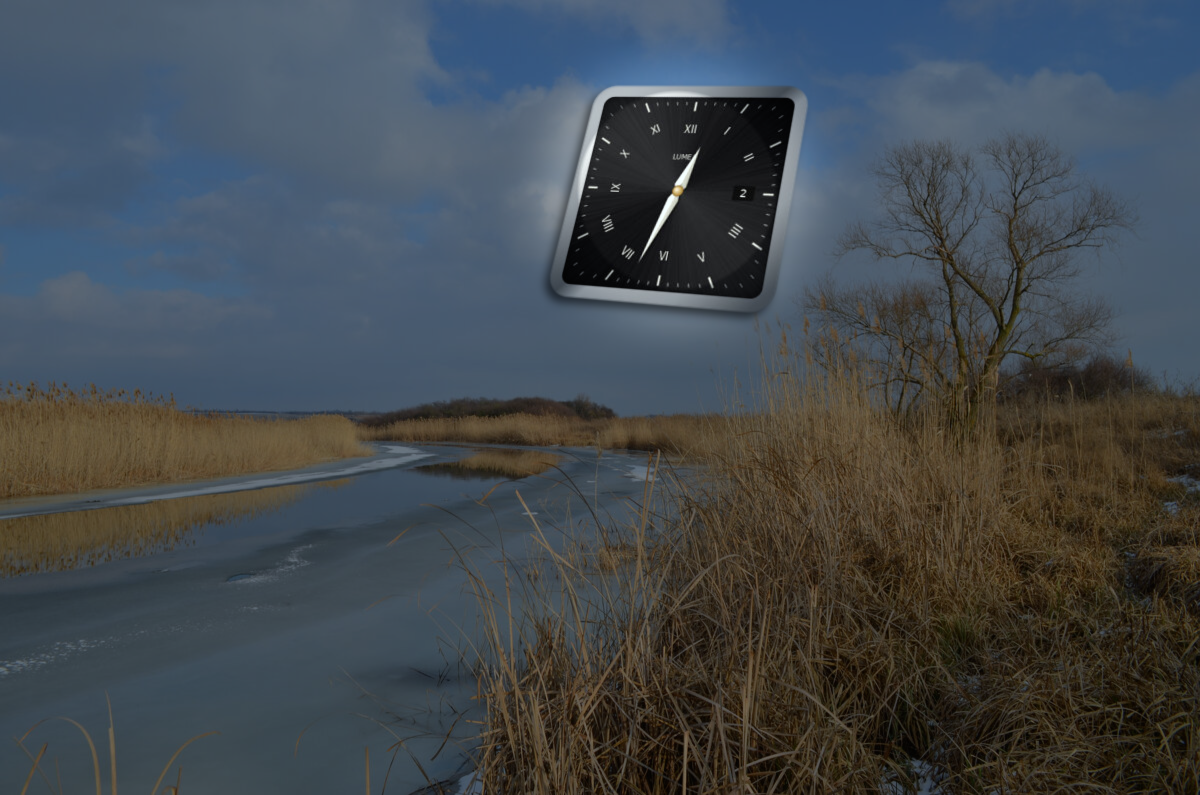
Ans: 12:33
